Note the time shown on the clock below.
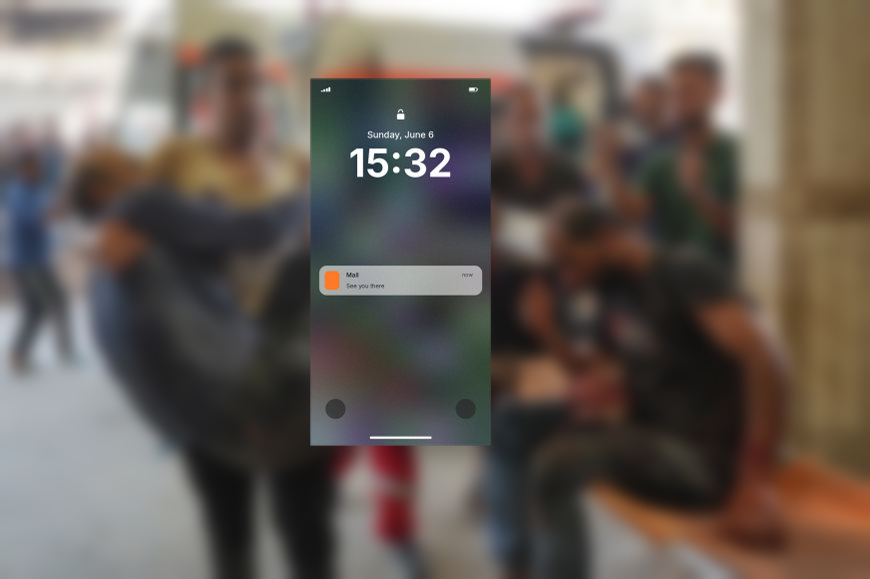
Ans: 15:32
